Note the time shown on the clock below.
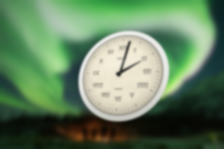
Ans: 2:02
